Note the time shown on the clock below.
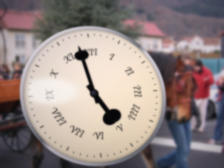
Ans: 4:58
